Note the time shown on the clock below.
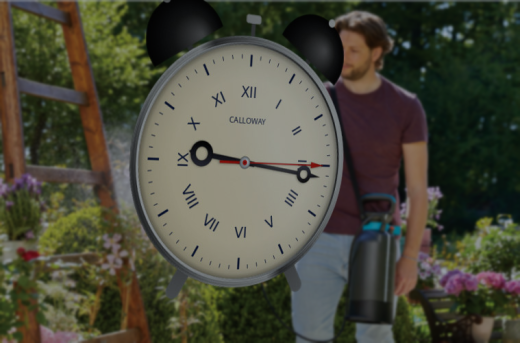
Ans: 9:16:15
